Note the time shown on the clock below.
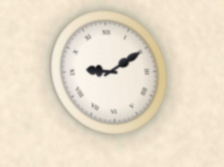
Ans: 9:10
